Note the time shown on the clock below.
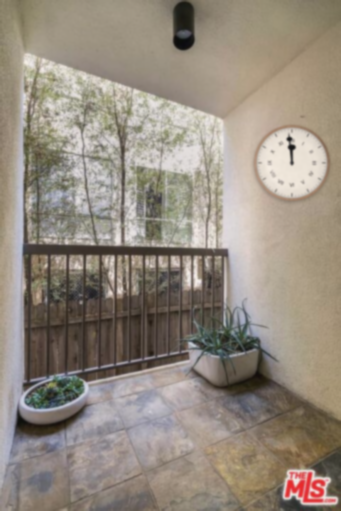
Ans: 11:59
